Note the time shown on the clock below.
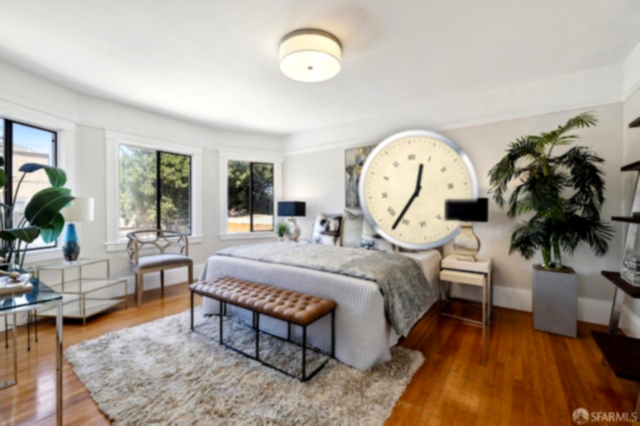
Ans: 12:37
